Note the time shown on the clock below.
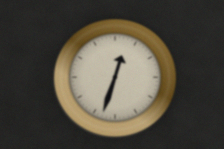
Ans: 12:33
